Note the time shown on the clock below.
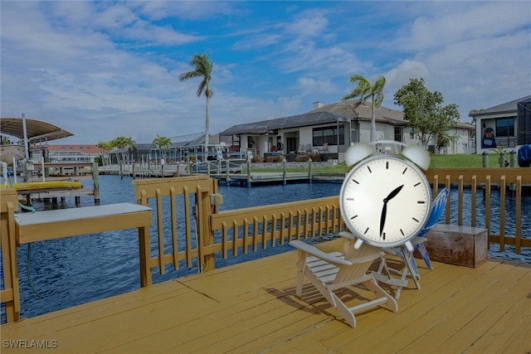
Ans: 1:31
